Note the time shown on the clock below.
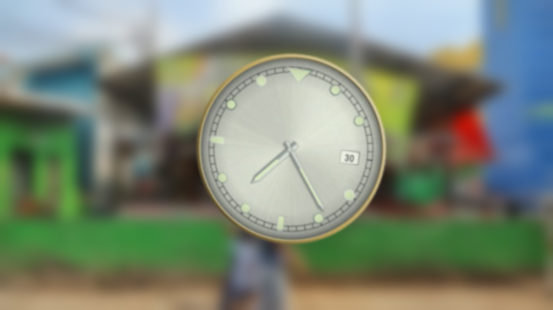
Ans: 7:24
